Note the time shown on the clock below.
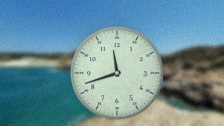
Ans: 11:42
